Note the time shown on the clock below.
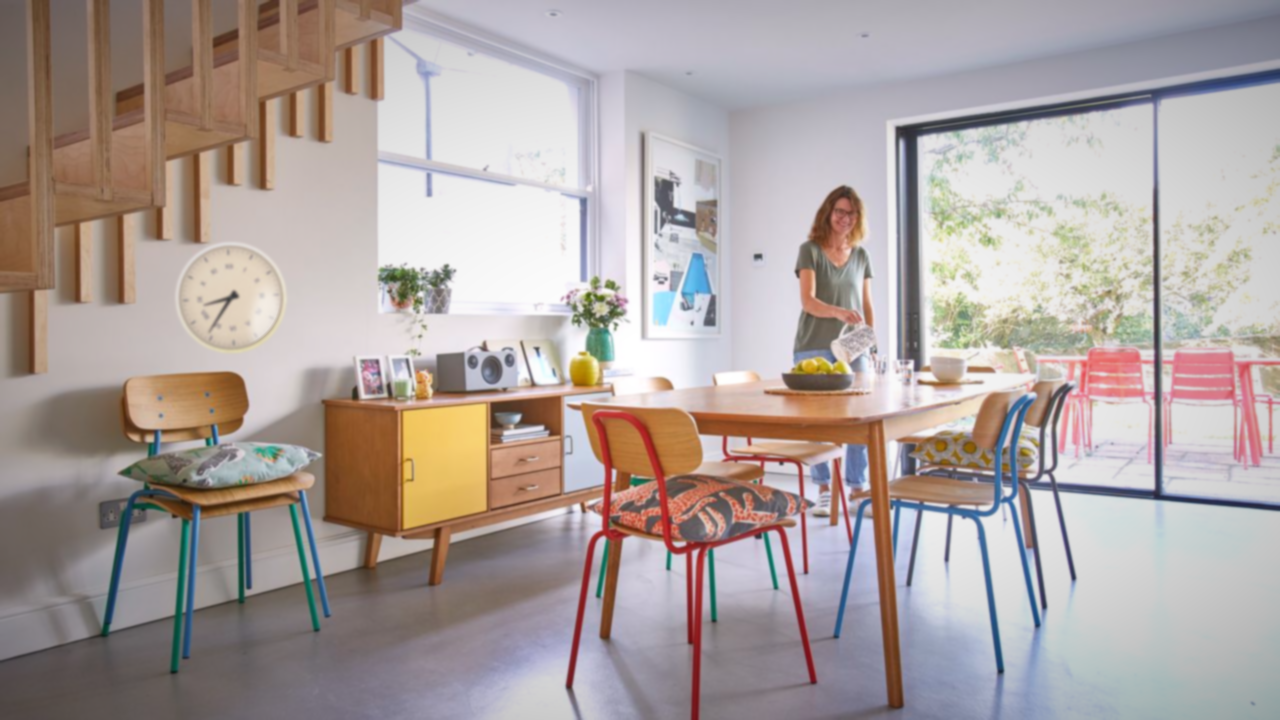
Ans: 8:36
